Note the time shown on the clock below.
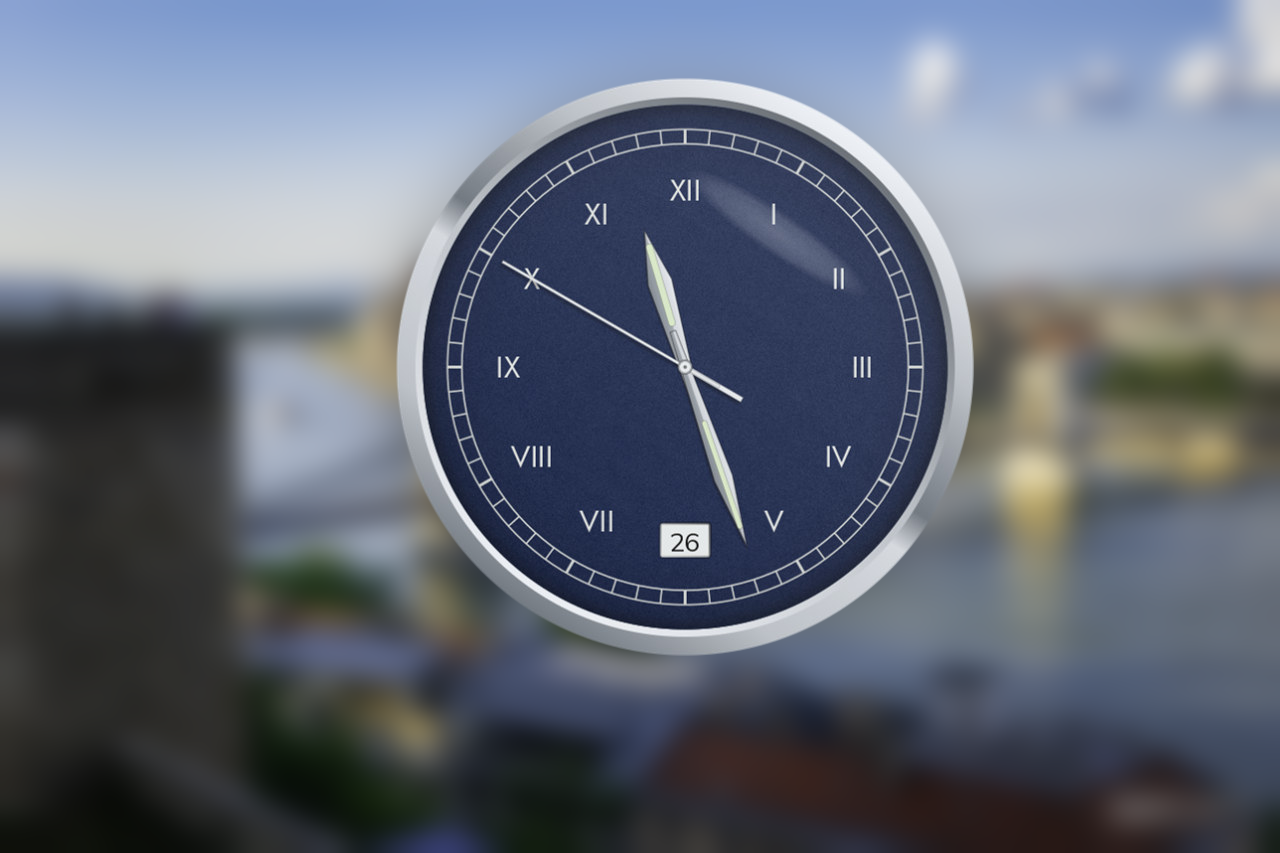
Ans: 11:26:50
